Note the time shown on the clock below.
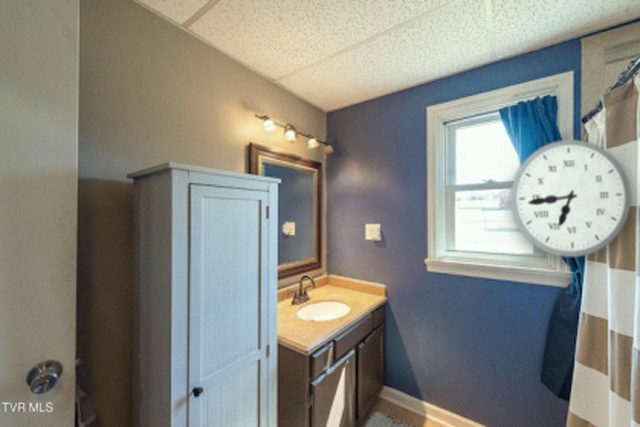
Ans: 6:44
